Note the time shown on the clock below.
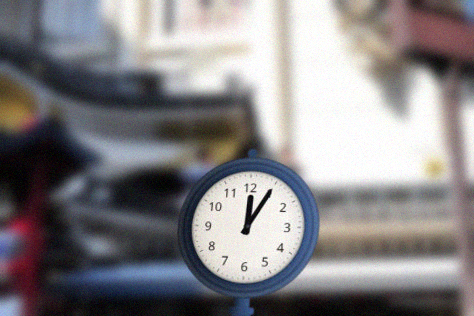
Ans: 12:05
